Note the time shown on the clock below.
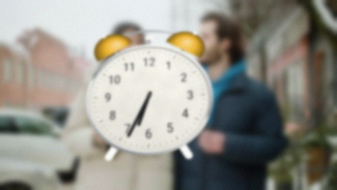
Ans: 6:34
